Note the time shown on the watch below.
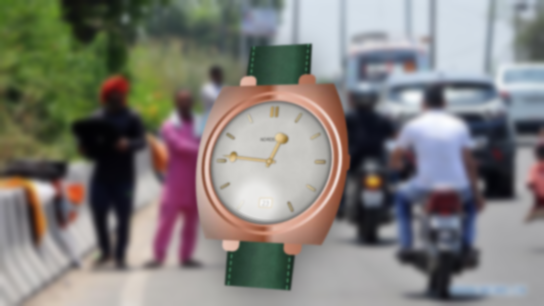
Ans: 12:46
